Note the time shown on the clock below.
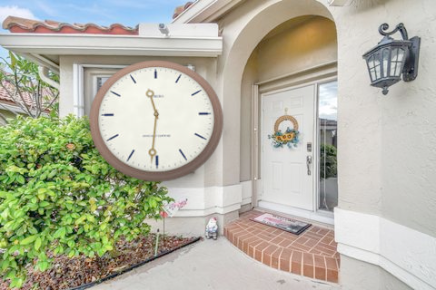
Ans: 11:31
